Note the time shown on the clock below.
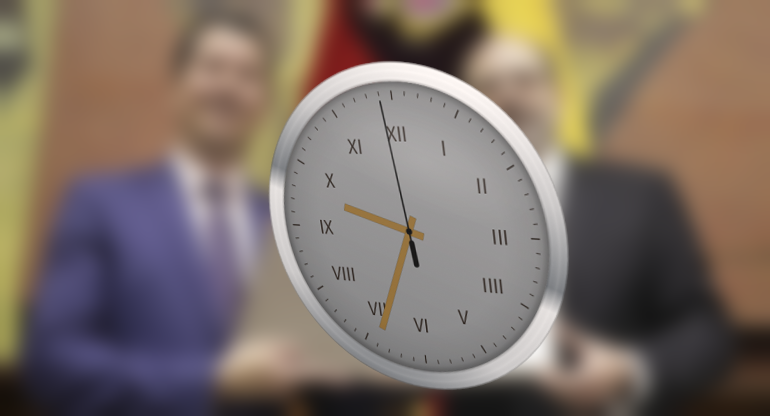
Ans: 9:33:59
